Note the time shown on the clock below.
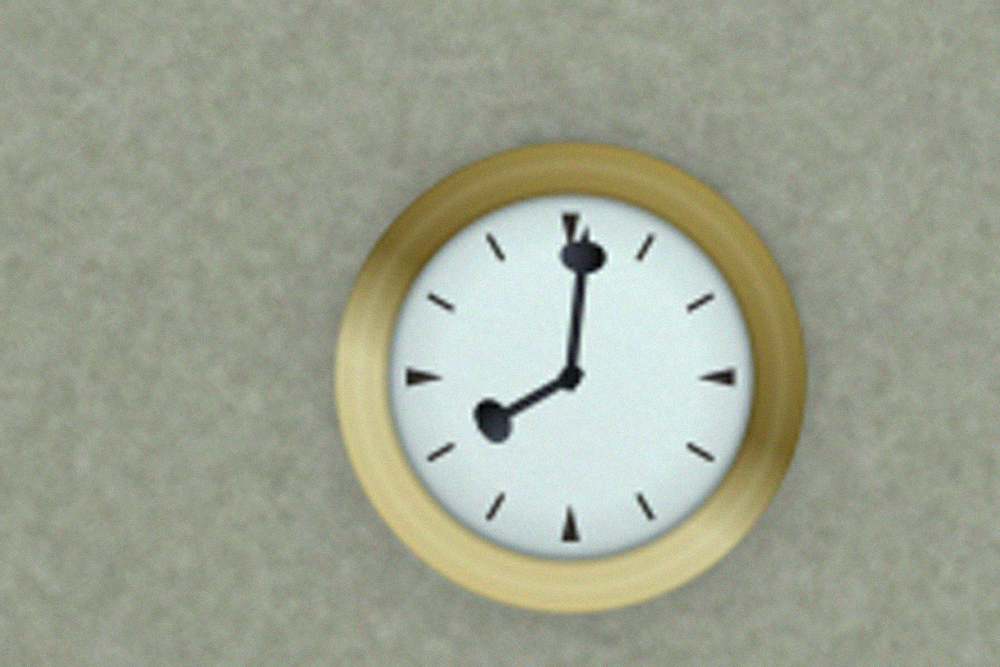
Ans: 8:01
